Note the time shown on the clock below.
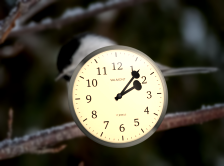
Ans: 2:07
